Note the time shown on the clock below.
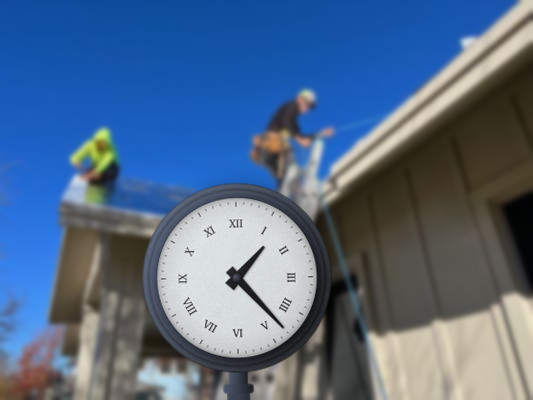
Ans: 1:23
